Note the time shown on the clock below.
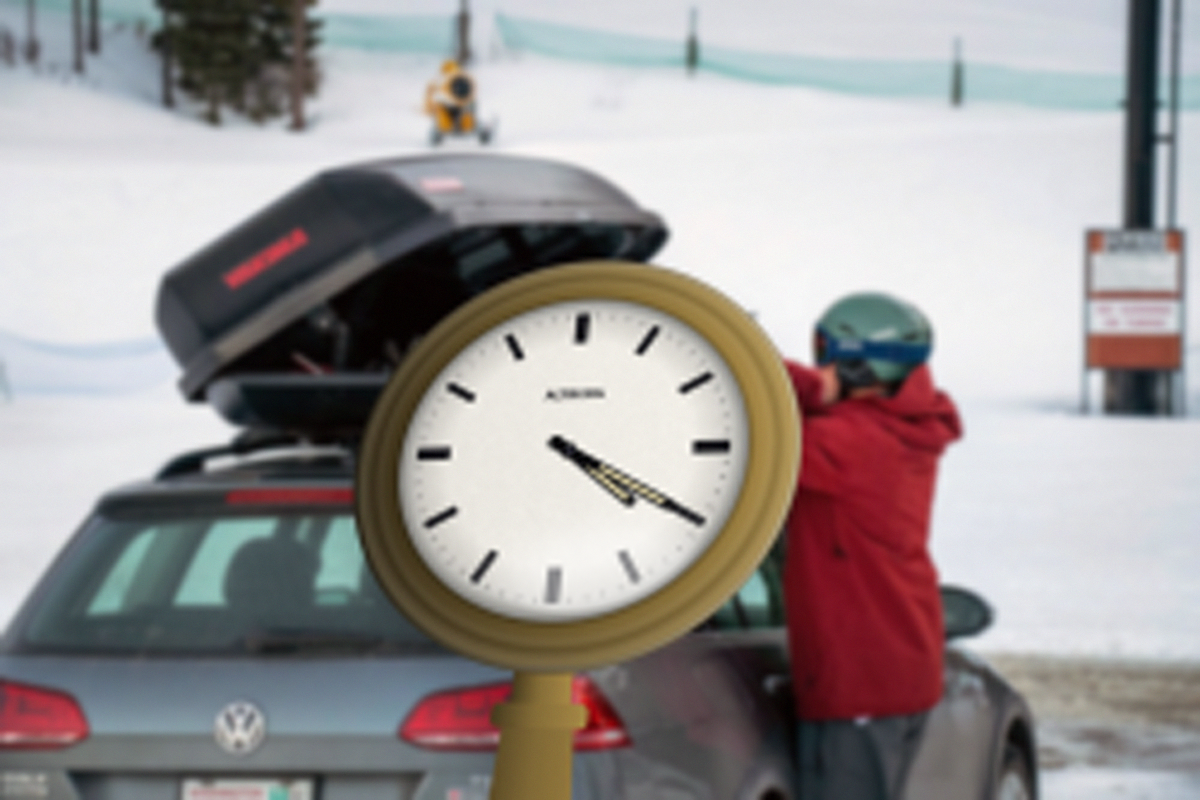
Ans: 4:20
